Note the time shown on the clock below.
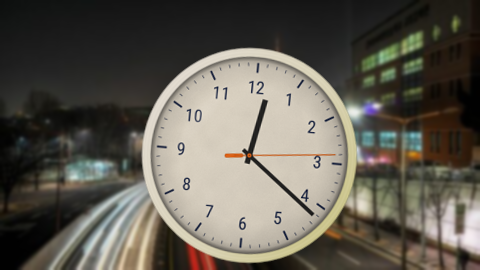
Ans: 12:21:14
